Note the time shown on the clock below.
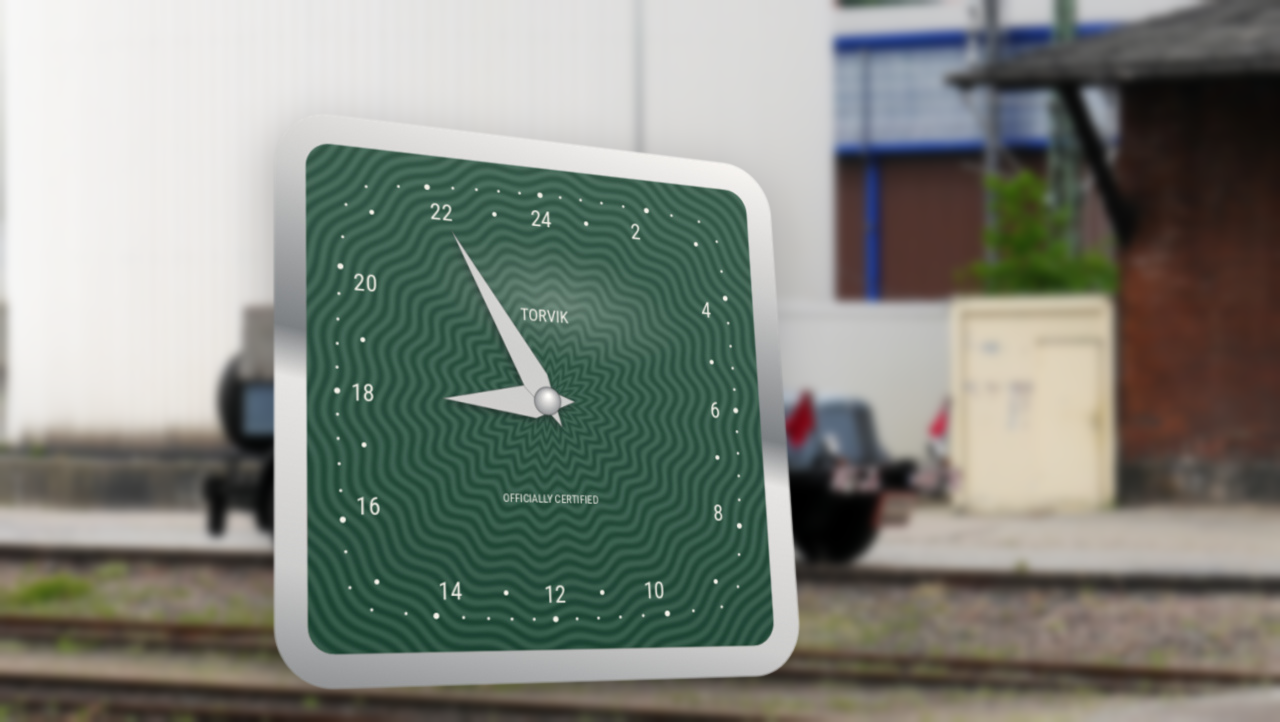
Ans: 17:55
